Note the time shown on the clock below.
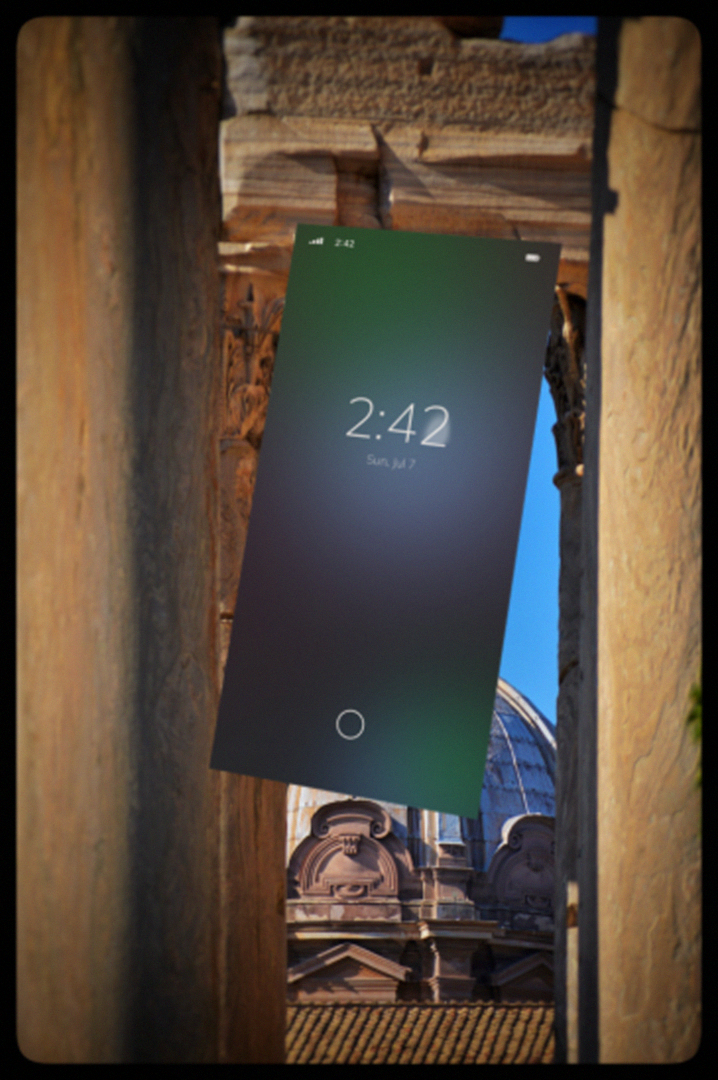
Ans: 2:42
